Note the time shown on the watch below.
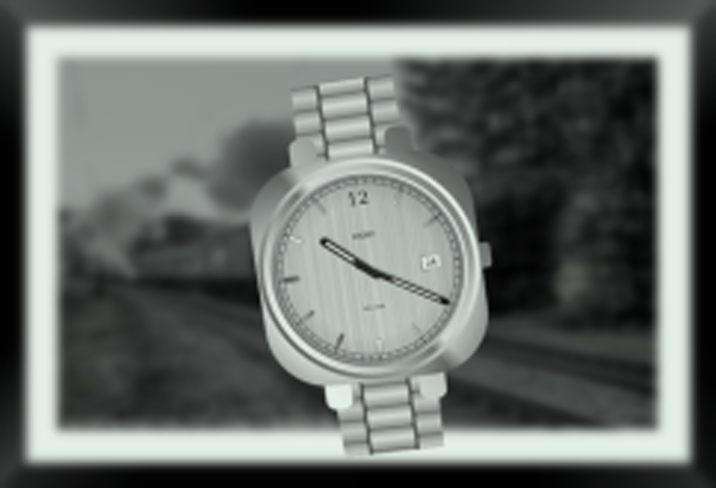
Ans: 10:20
